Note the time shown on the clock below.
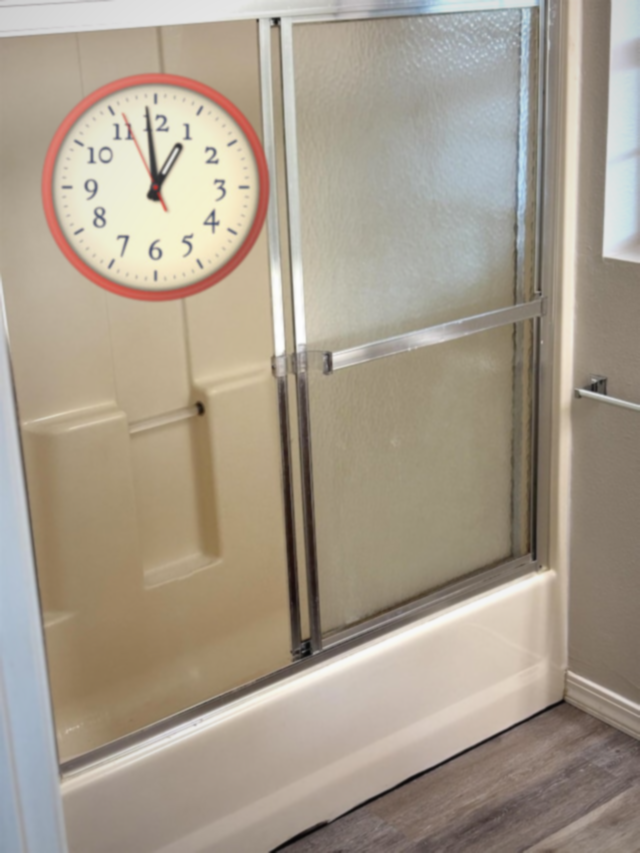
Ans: 12:58:56
